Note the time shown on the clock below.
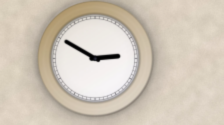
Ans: 2:50
